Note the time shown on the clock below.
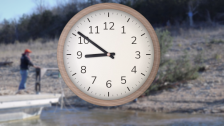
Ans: 8:51
